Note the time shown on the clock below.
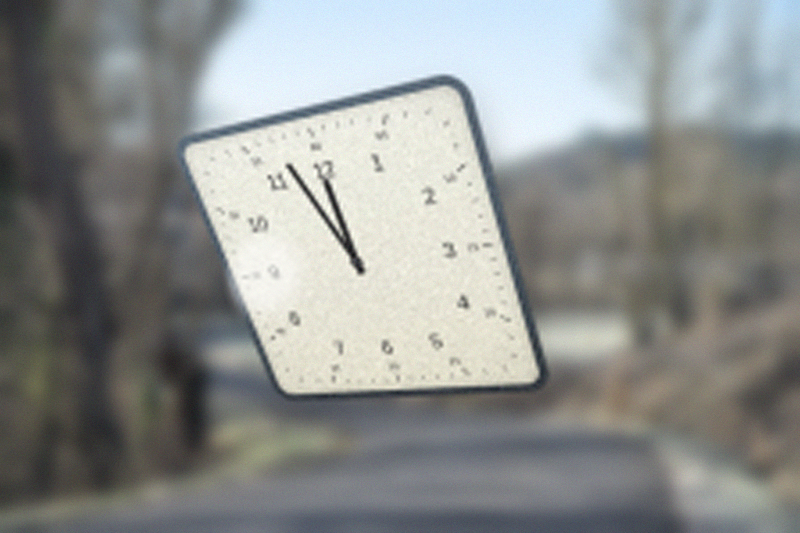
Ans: 11:57
